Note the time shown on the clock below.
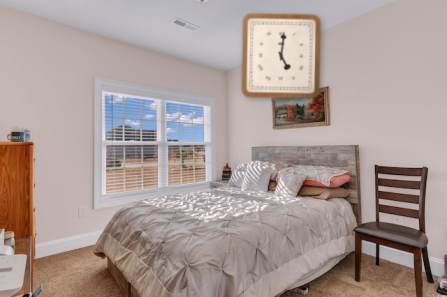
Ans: 5:01
